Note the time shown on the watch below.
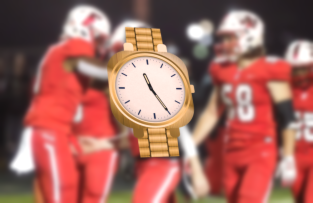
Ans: 11:25
